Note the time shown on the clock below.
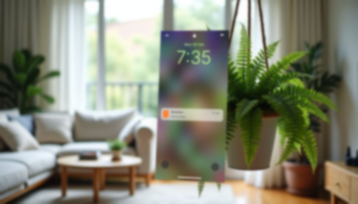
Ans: 7:35
